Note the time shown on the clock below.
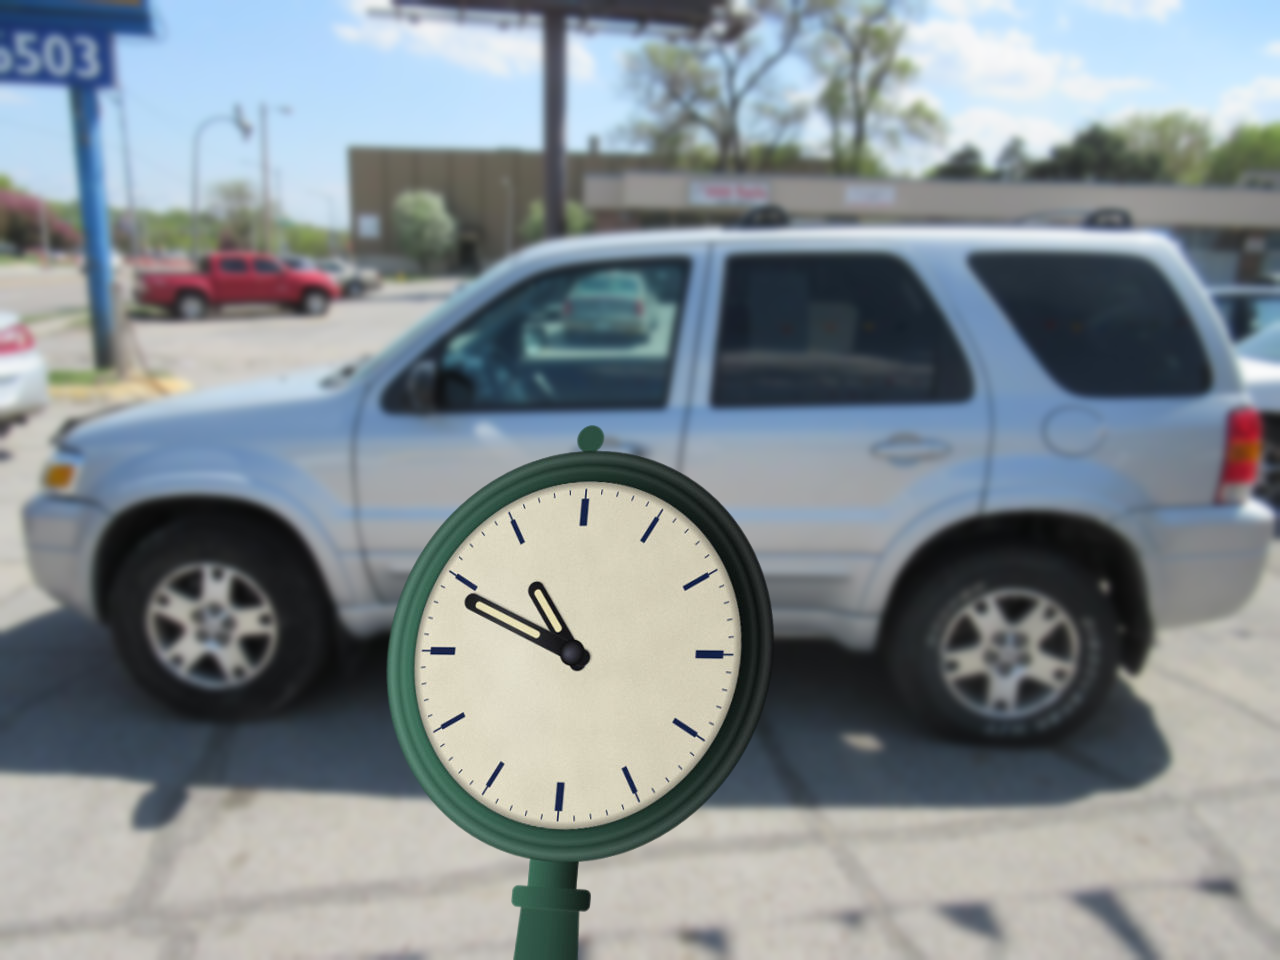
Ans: 10:49
